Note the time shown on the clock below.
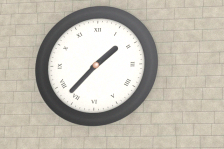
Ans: 1:37
